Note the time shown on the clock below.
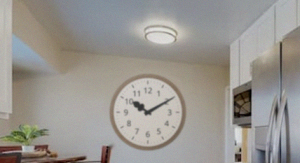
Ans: 10:10
